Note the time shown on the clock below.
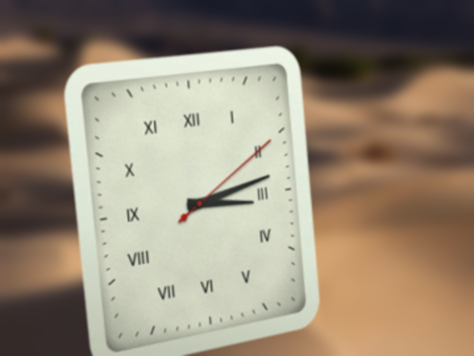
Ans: 3:13:10
